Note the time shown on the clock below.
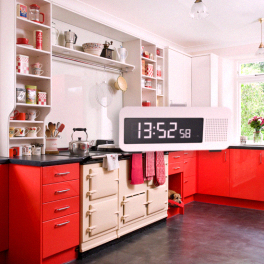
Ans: 13:52:58
